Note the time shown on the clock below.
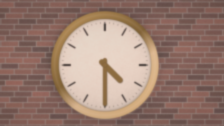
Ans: 4:30
